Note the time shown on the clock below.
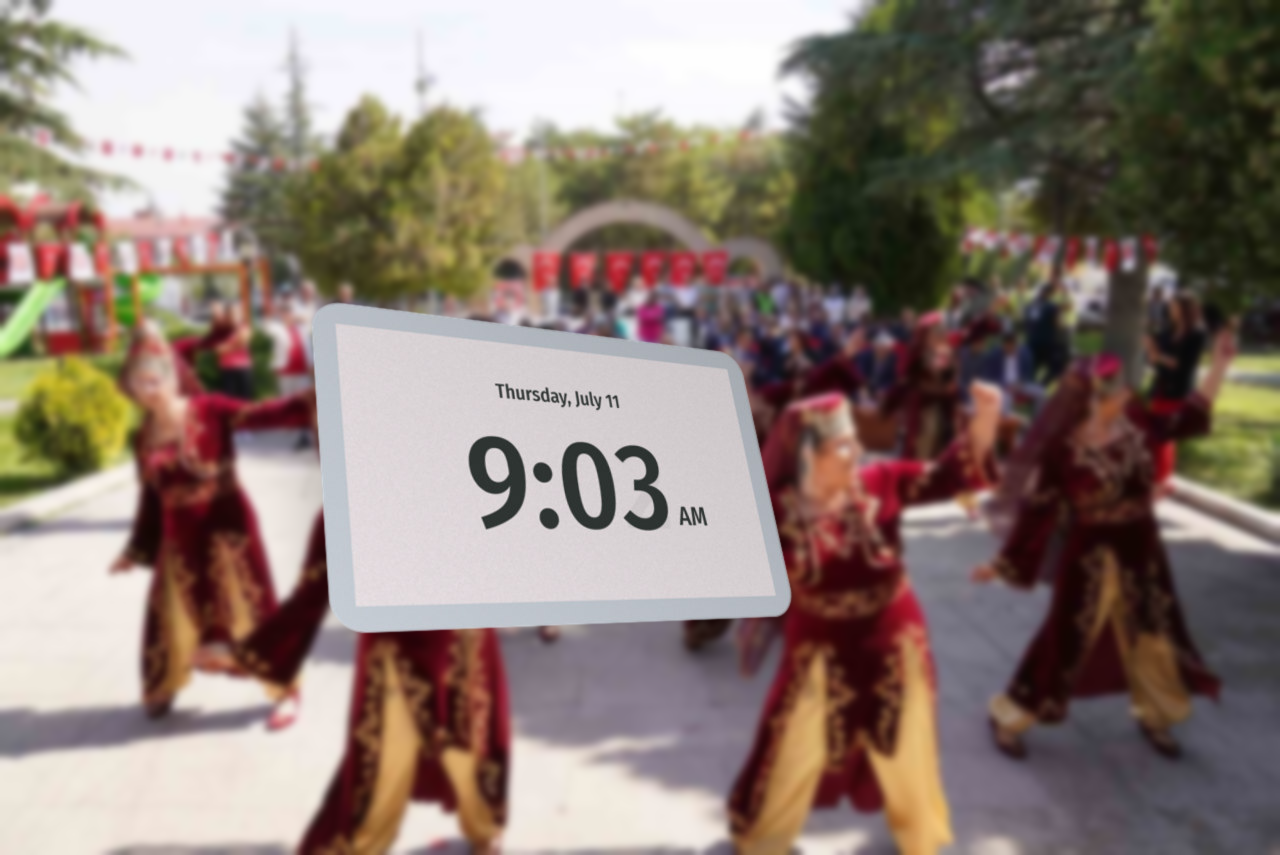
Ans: 9:03
